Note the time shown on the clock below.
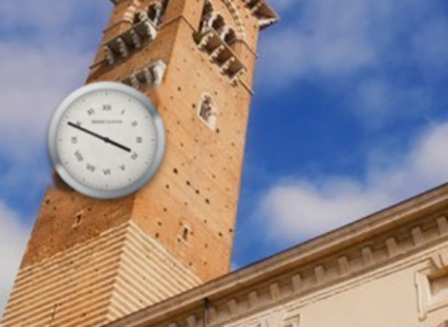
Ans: 3:49
